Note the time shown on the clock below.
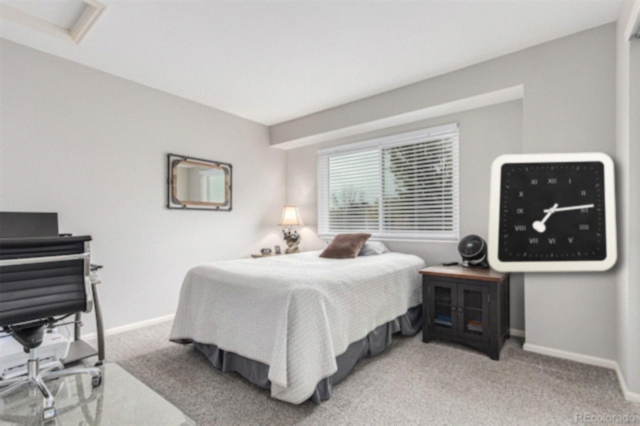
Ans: 7:14
